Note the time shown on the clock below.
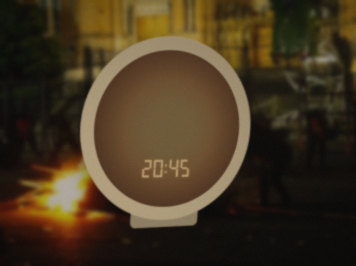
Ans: 20:45
